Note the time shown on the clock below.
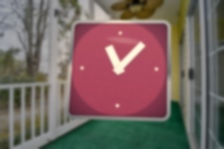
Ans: 11:07
